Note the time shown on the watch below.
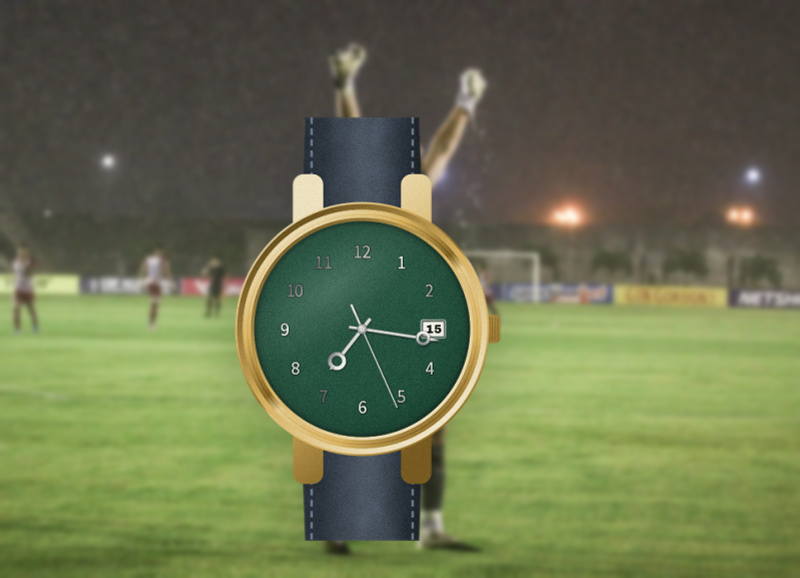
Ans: 7:16:26
